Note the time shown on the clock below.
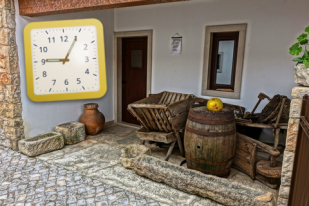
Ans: 9:05
